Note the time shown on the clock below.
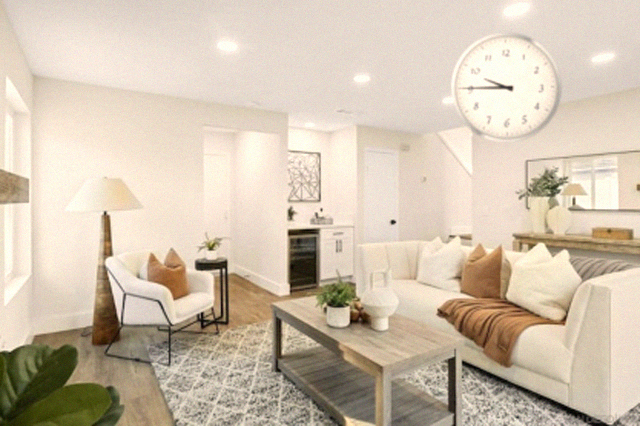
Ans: 9:45
